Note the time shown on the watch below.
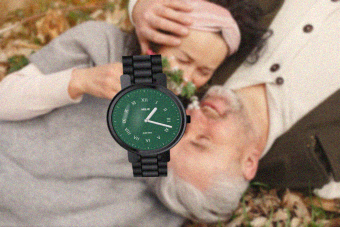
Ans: 1:18
